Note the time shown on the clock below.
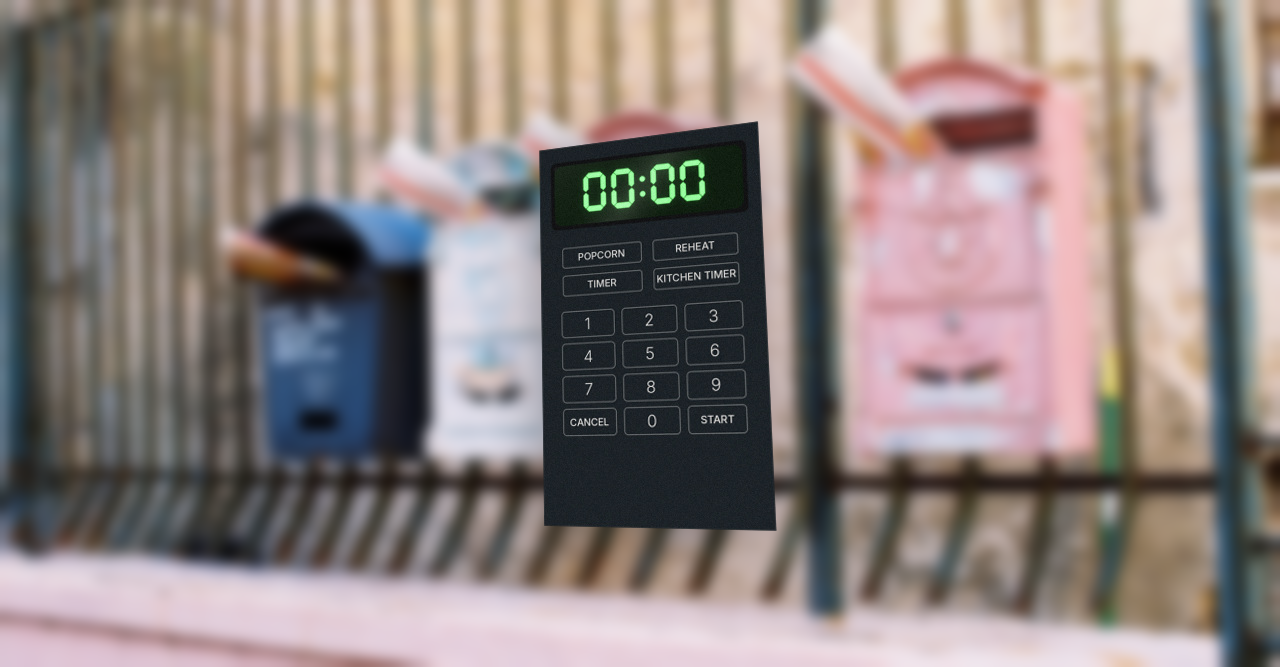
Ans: 0:00
